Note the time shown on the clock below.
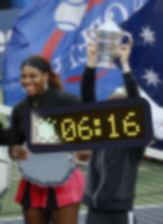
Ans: 6:16
